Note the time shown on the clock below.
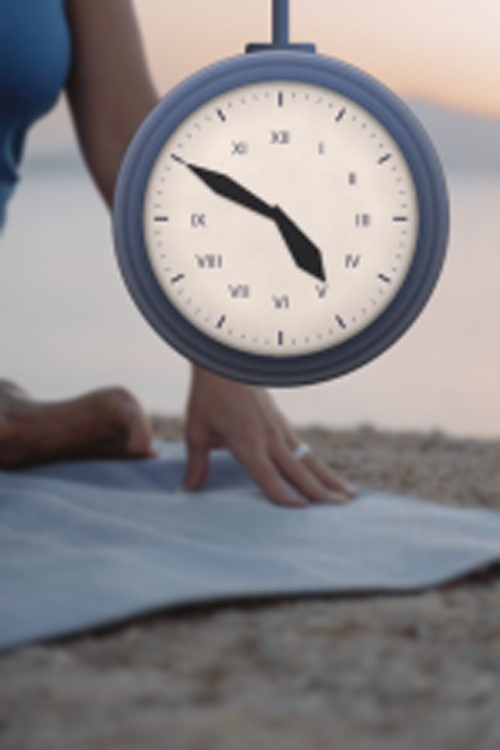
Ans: 4:50
